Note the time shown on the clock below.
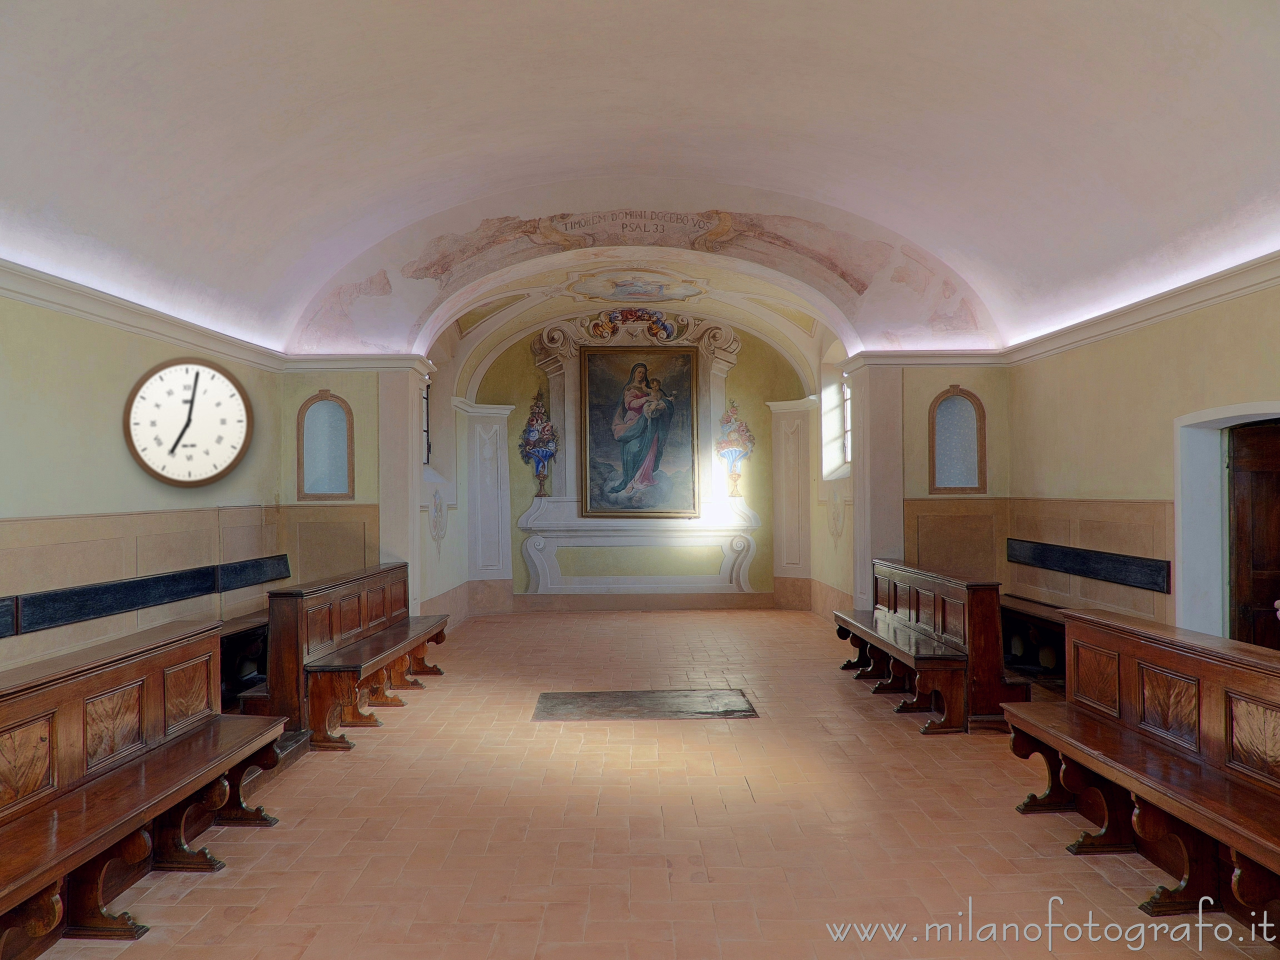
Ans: 7:02
